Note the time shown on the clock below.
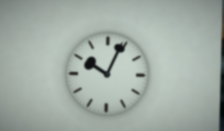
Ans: 10:04
